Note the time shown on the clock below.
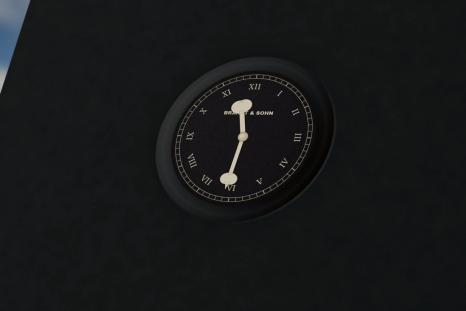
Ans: 11:31
